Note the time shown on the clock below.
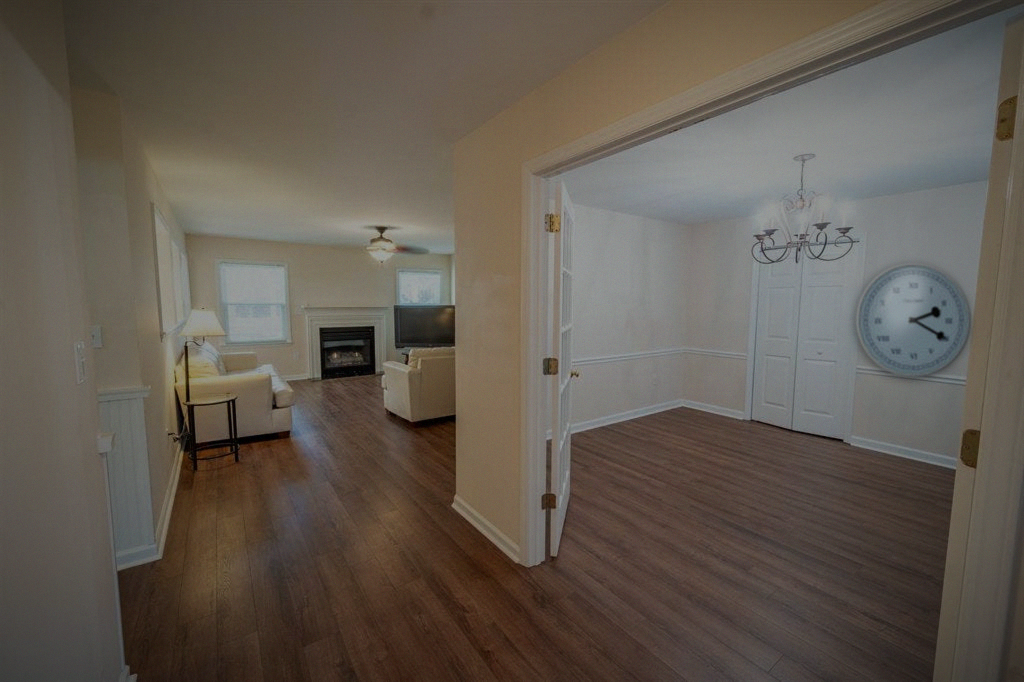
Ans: 2:20
